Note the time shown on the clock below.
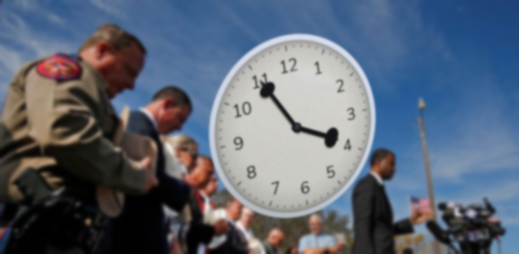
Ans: 3:55
